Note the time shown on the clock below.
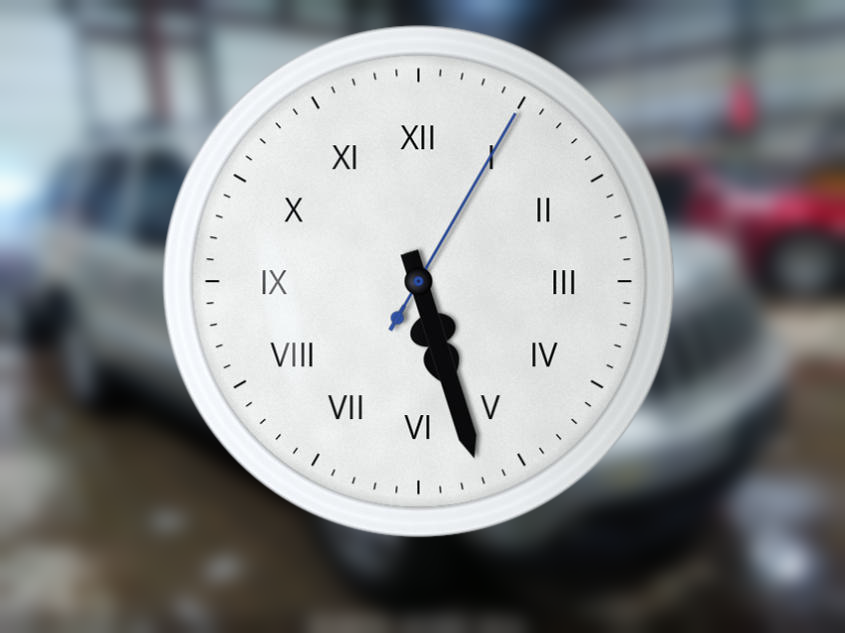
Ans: 5:27:05
